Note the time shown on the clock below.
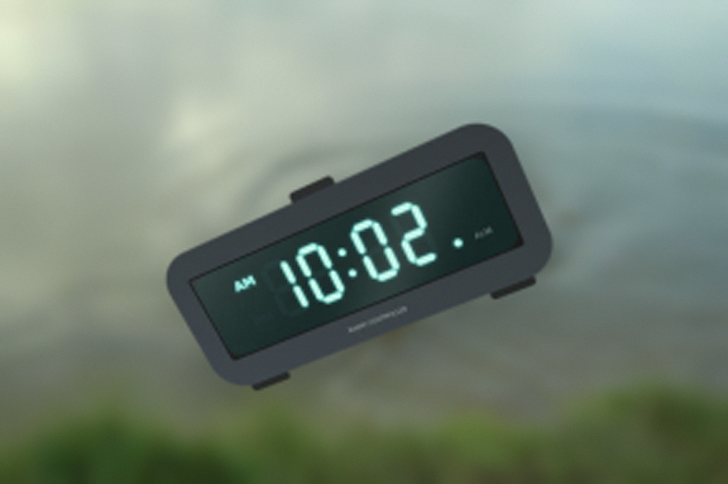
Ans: 10:02
